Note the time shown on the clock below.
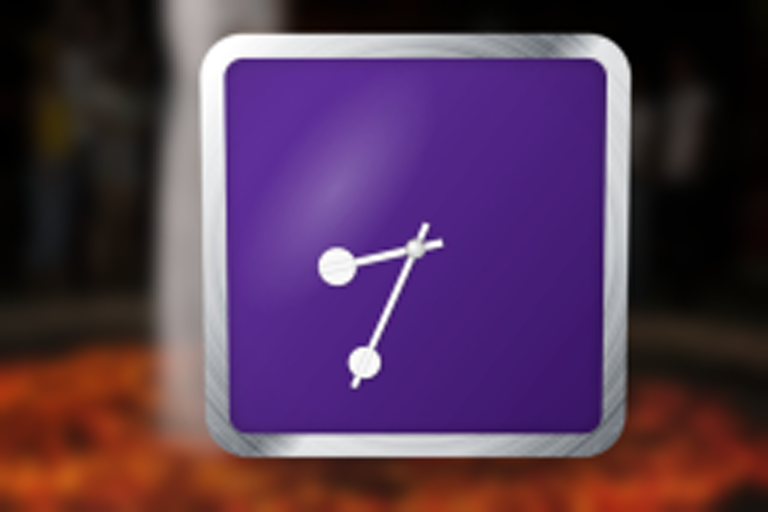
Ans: 8:34
